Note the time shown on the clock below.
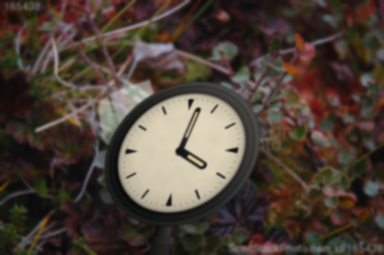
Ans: 4:02
